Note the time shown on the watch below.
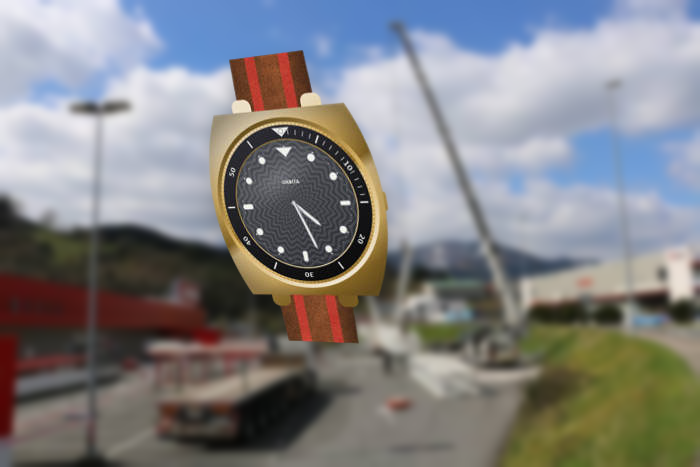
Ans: 4:27
